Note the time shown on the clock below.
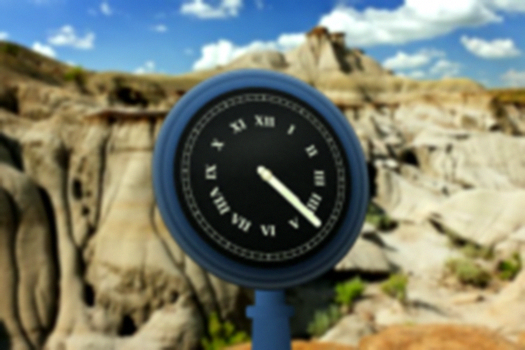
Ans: 4:22
